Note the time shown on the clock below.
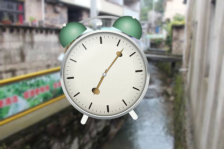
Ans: 7:07
